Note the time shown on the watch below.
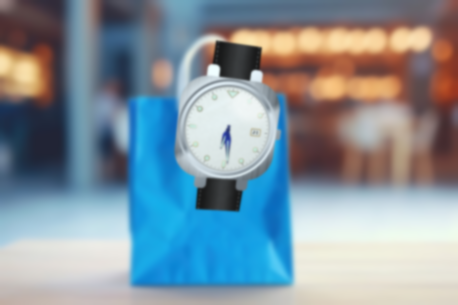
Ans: 6:29
